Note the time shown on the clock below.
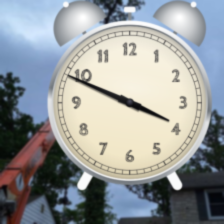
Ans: 3:49
